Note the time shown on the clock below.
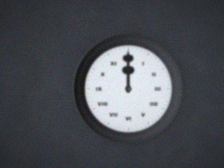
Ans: 12:00
